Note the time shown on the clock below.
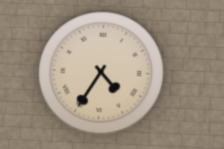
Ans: 4:35
